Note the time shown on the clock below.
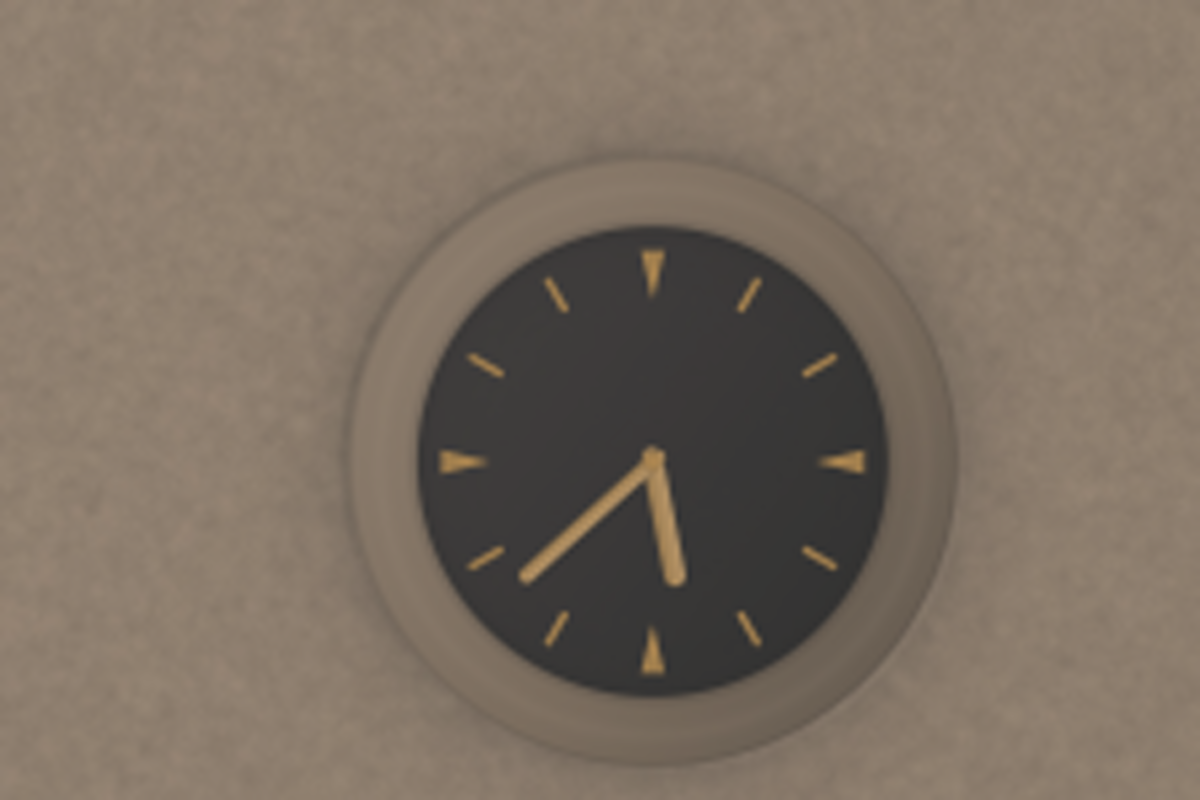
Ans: 5:38
